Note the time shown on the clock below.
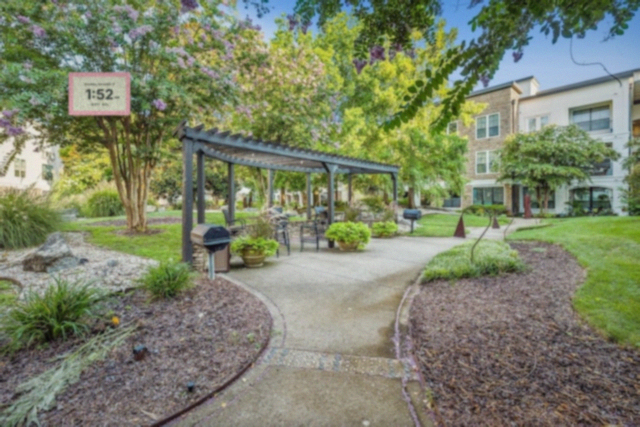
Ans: 1:52
